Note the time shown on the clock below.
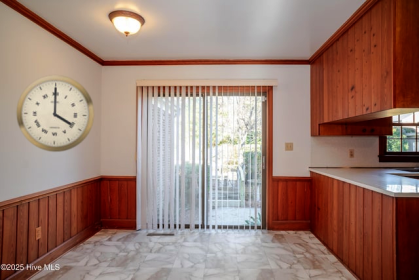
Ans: 4:00
